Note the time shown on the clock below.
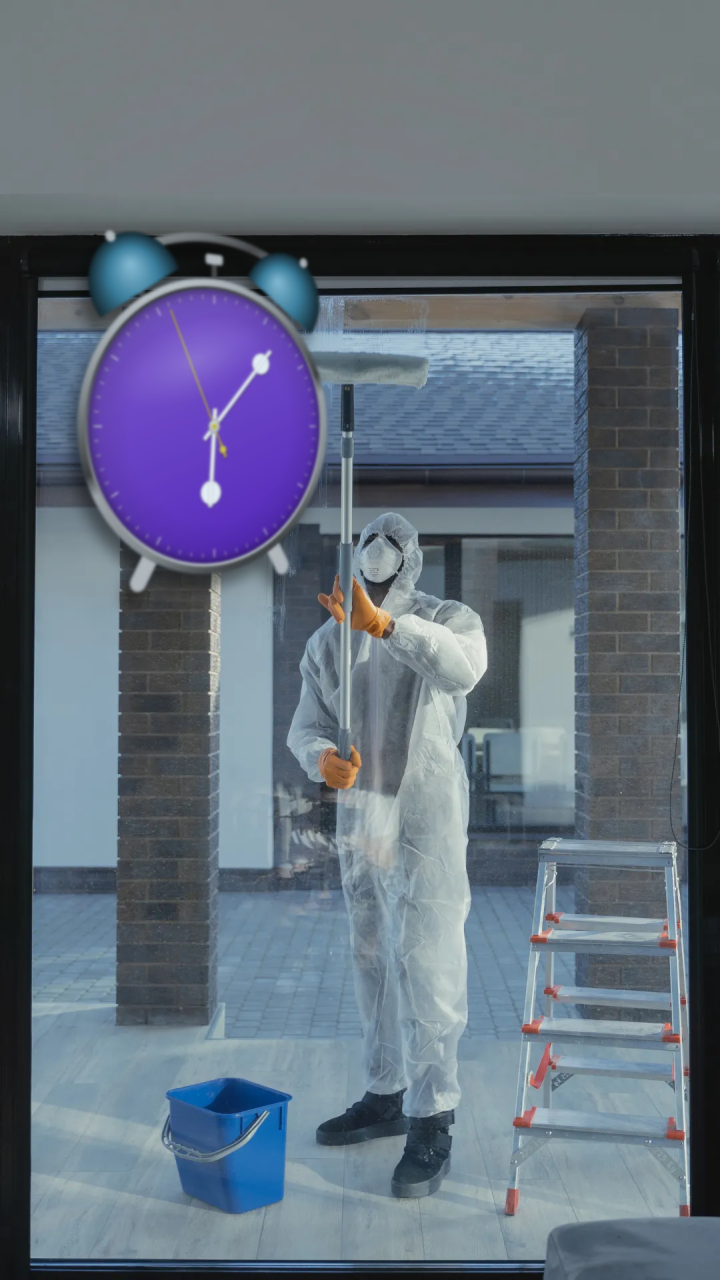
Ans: 6:06:56
